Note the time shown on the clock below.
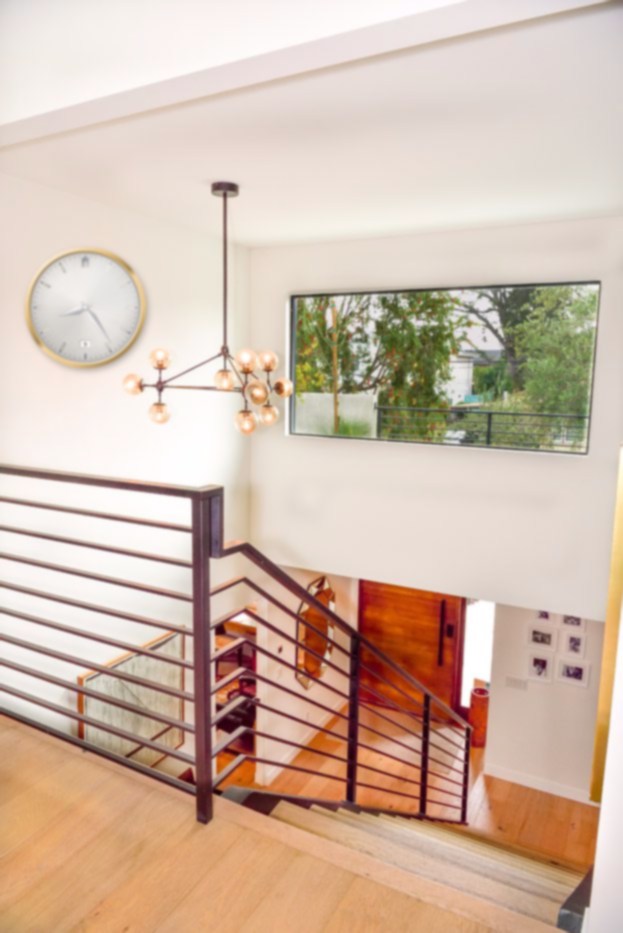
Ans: 8:24
